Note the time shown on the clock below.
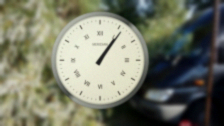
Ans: 1:06
